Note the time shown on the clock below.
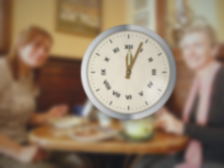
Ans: 12:04
